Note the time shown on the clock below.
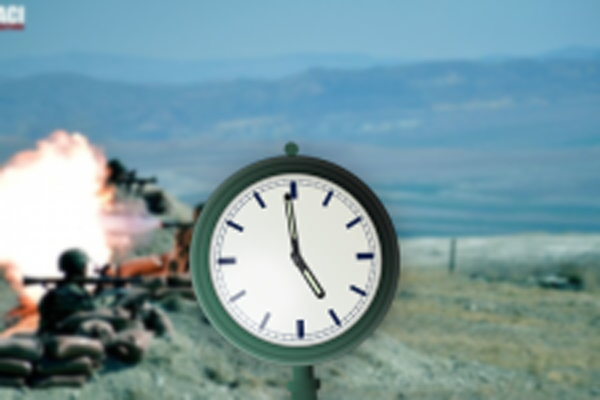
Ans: 4:59
